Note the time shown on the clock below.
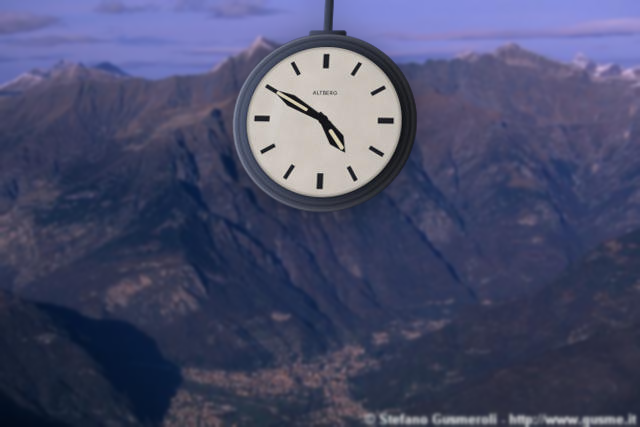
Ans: 4:50
